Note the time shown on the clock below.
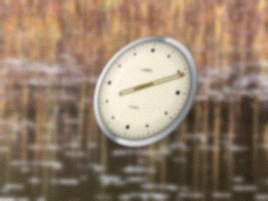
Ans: 8:11
